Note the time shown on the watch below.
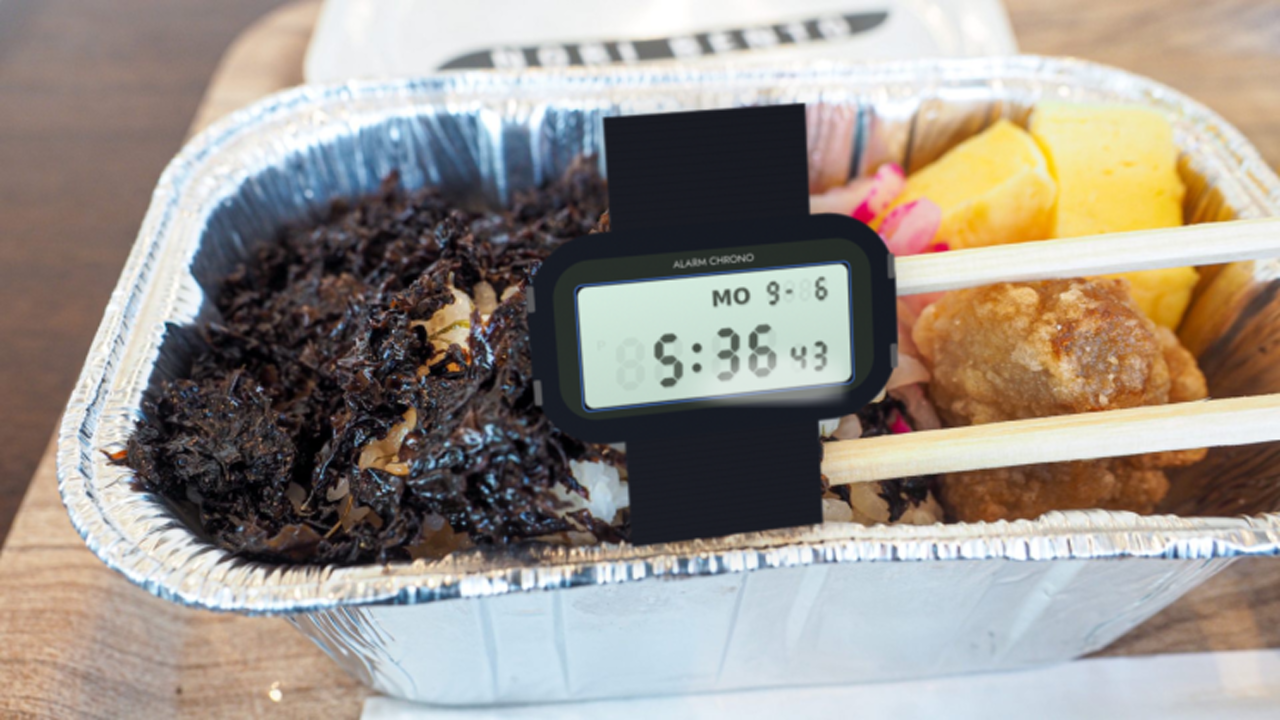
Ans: 5:36:43
